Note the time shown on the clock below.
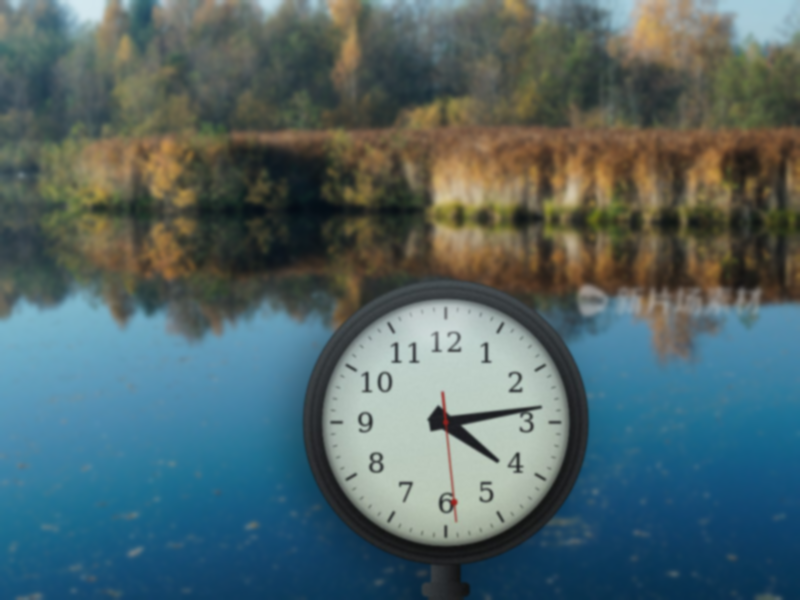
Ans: 4:13:29
